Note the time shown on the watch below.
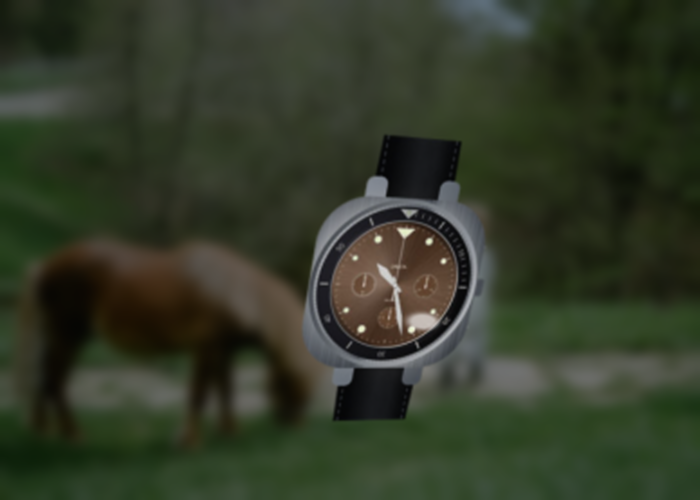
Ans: 10:27
